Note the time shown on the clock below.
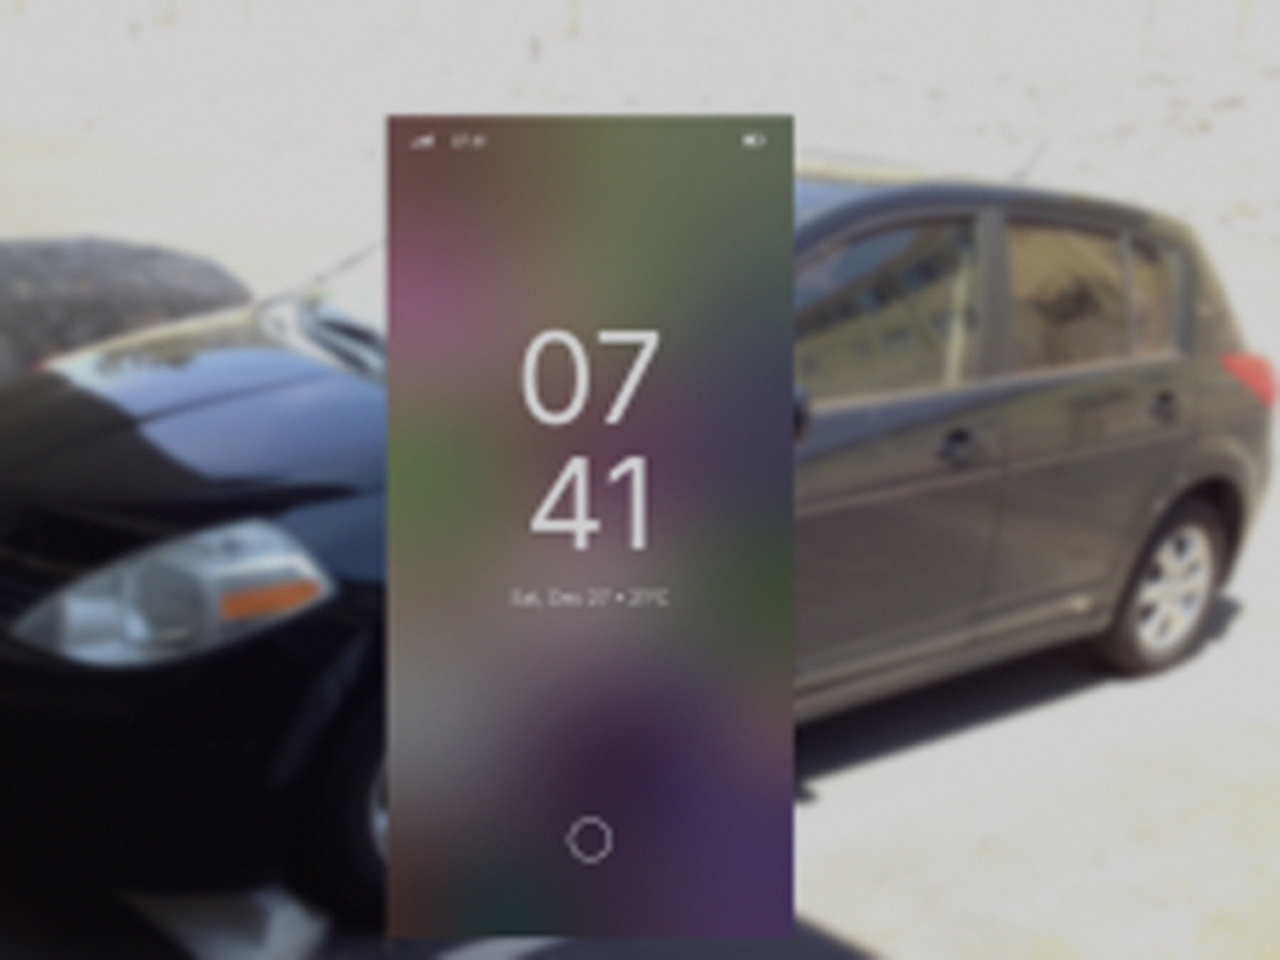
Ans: 7:41
